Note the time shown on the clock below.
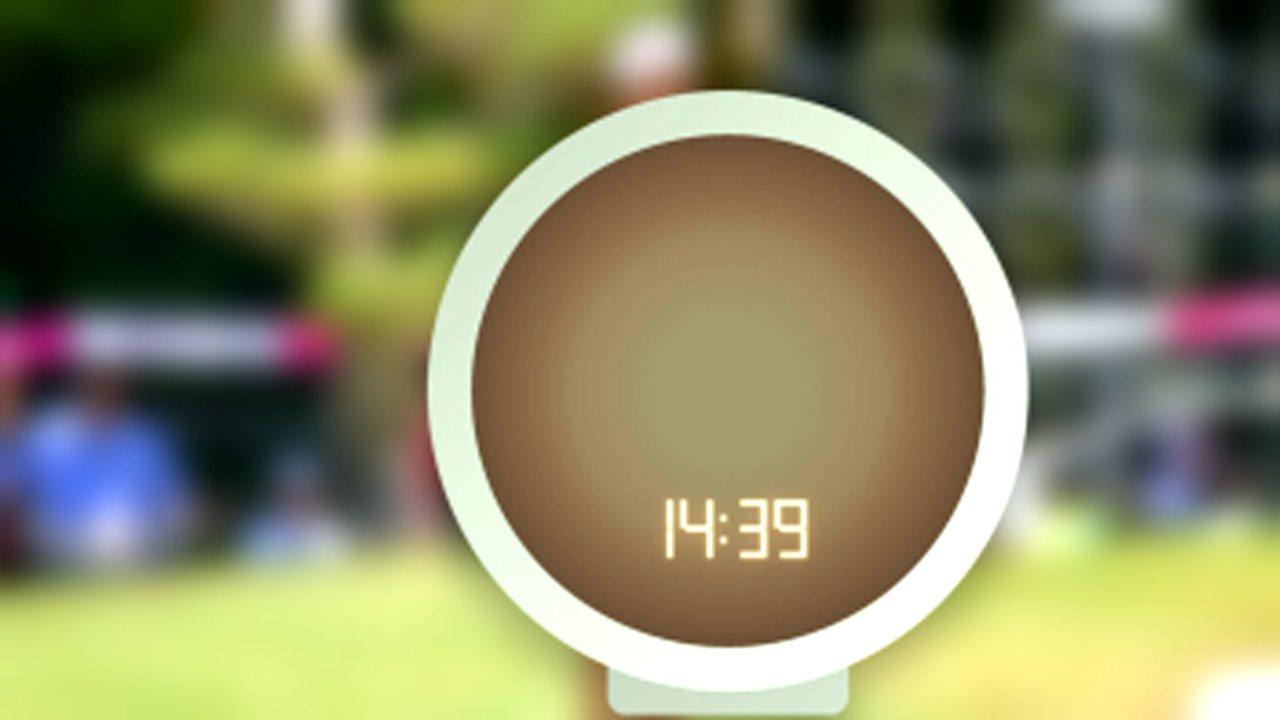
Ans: 14:39
